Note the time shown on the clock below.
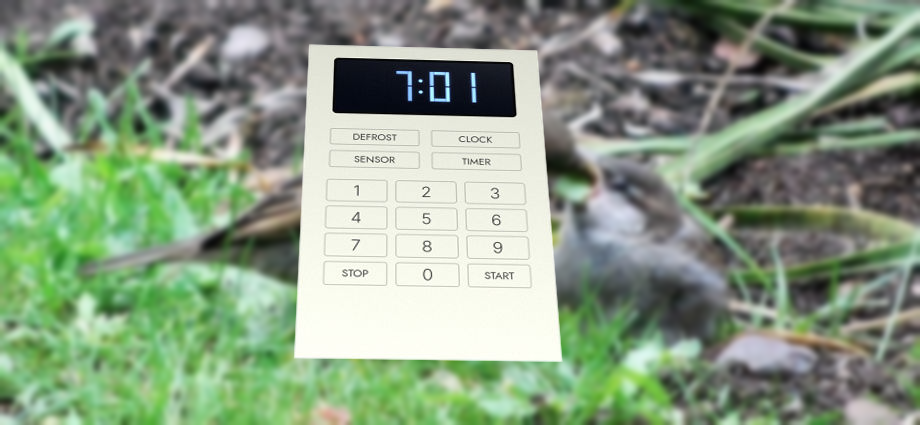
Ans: 7:01
